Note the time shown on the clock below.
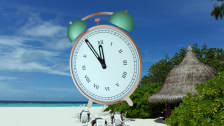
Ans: 11:55
